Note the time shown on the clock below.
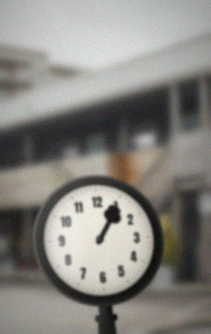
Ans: 1:05
